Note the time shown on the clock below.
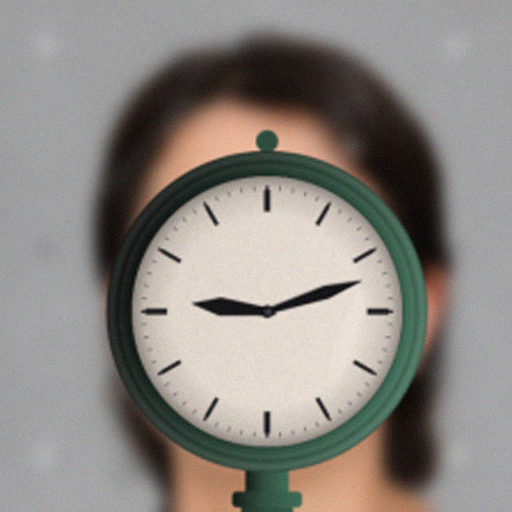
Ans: 9:12
